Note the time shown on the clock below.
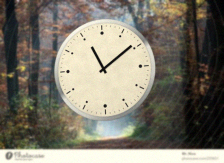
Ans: 11:09
